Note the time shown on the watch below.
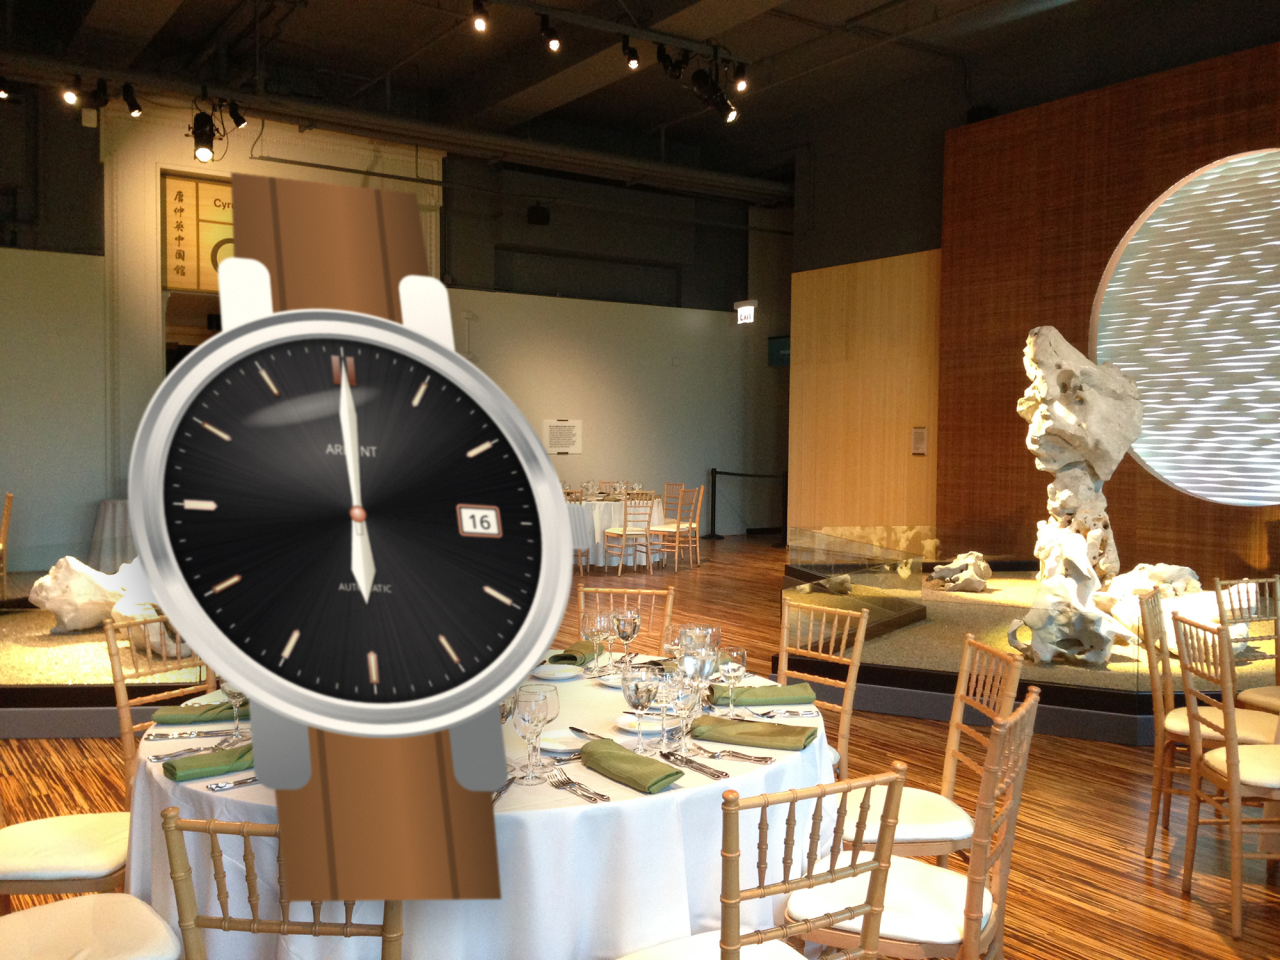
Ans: 6:00
